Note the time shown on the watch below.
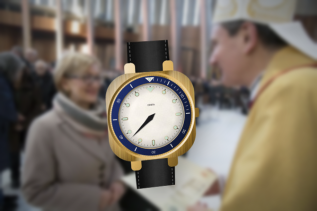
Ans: 7:38
